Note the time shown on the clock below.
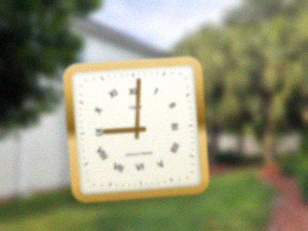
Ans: 9:01
